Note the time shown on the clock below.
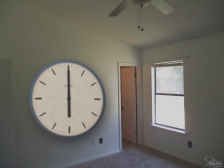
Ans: 6:00
